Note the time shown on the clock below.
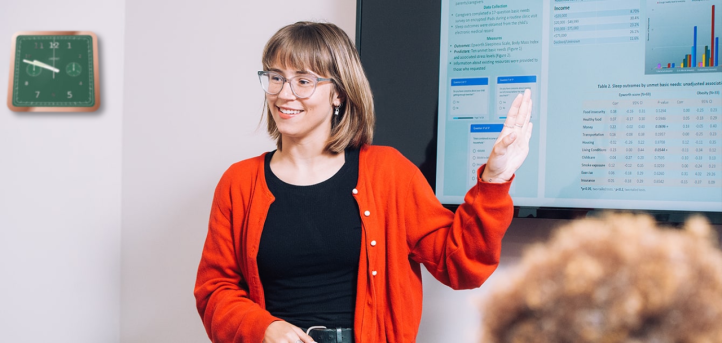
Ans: 9:48
